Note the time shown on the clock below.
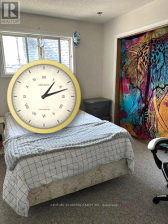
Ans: 1:12
